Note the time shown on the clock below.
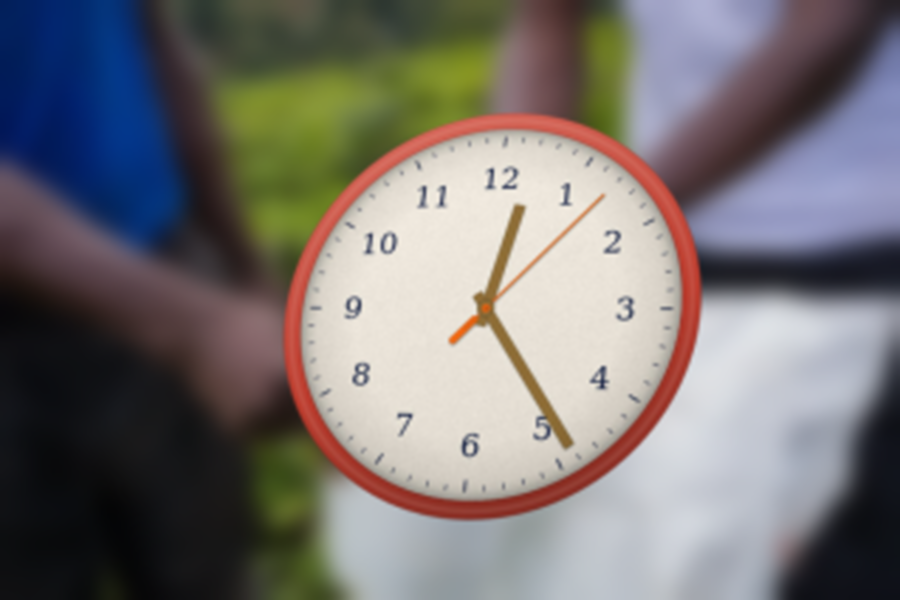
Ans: 12:24:07
